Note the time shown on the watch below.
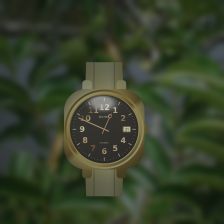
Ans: 12:49
